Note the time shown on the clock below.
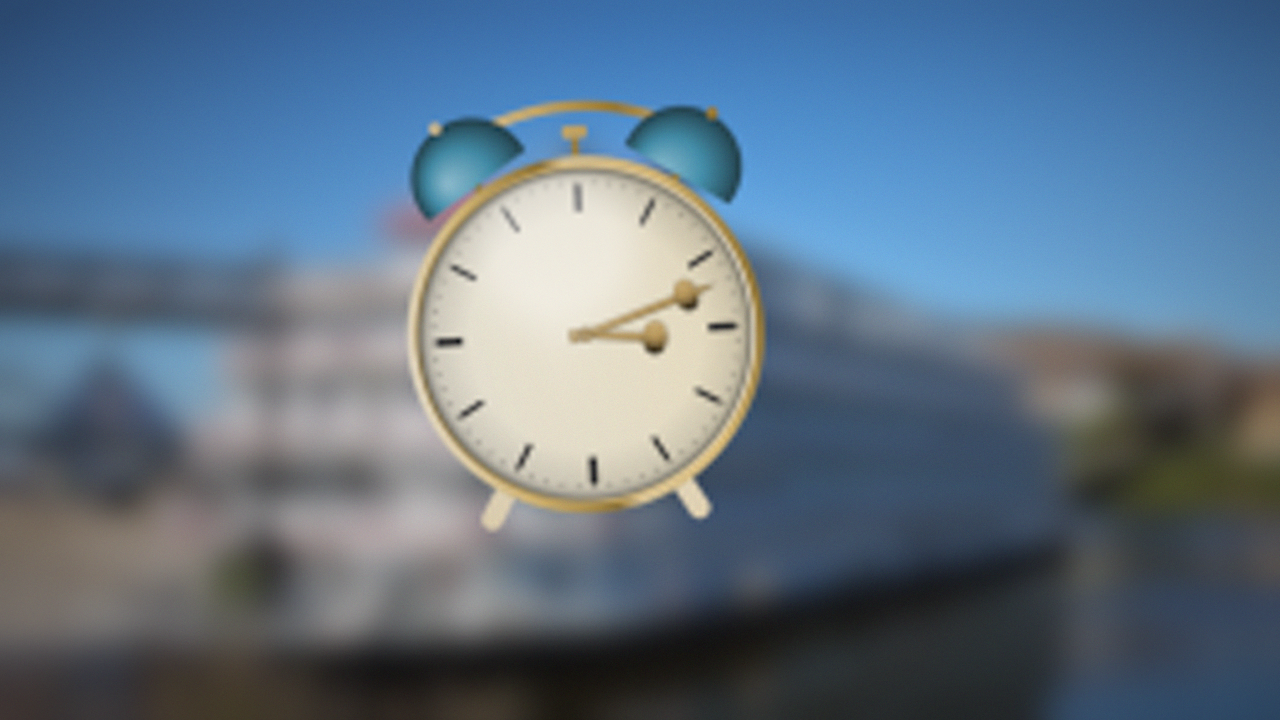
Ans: 3:12
